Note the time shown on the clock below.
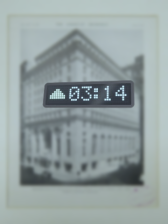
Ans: 3:14
